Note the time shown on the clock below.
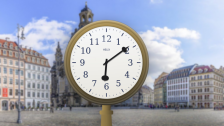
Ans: 6:09
